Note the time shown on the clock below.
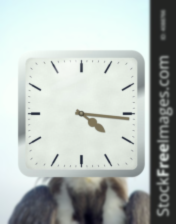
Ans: 4:16
